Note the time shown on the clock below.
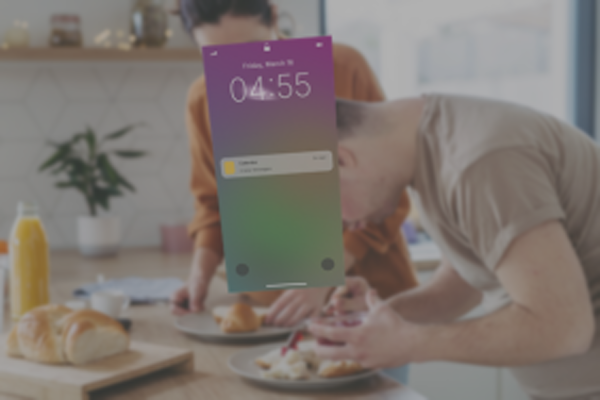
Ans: 4:55
